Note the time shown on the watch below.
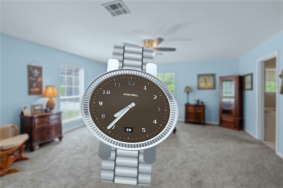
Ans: 7:36
